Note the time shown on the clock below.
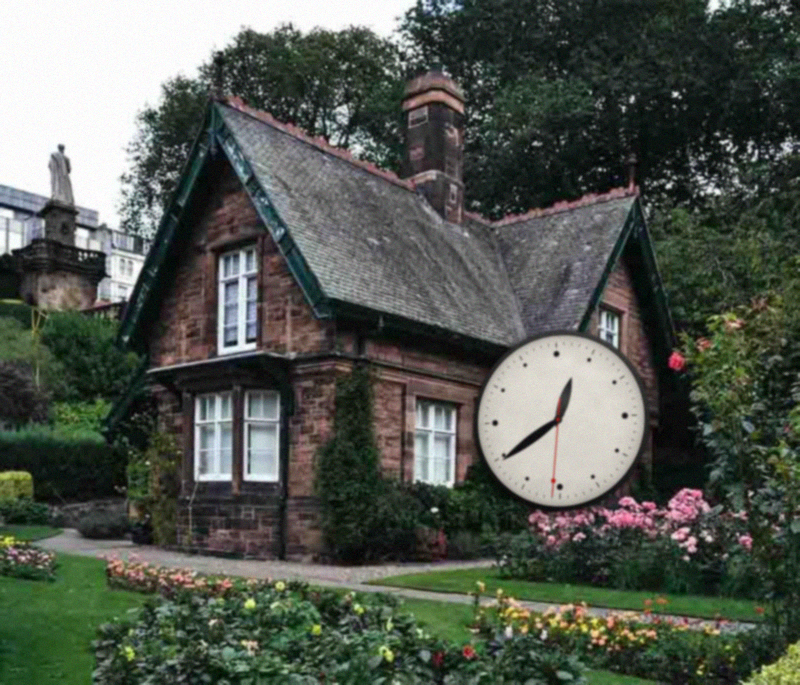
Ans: 12:39:31
